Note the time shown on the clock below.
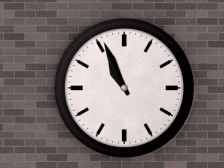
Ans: 10:56
